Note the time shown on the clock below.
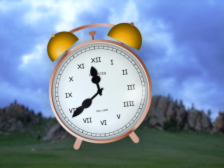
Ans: 11:39
